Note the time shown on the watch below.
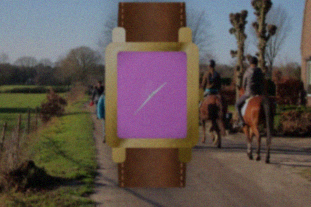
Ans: 1:37
